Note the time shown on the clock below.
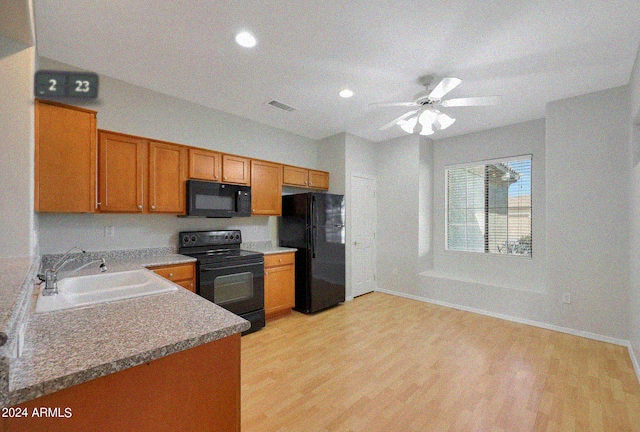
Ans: 2:23
